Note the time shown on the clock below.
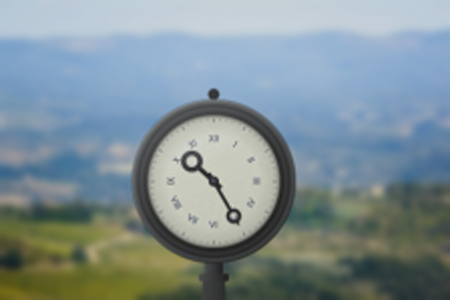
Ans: 10:25
